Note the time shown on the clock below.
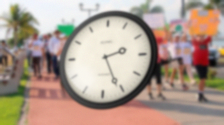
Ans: 2:26
